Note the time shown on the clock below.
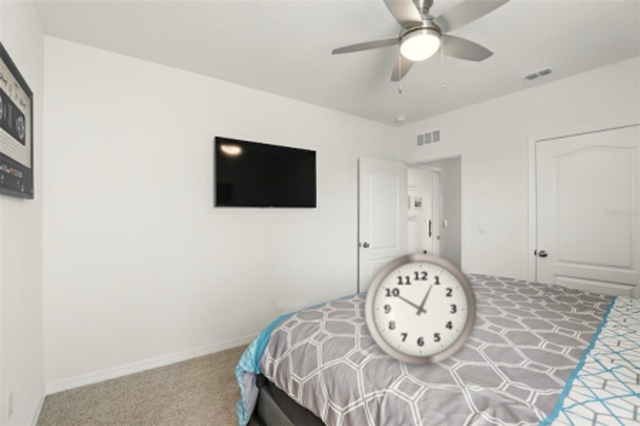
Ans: 12:50
